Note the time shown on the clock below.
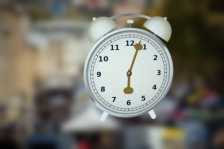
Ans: 6:03
